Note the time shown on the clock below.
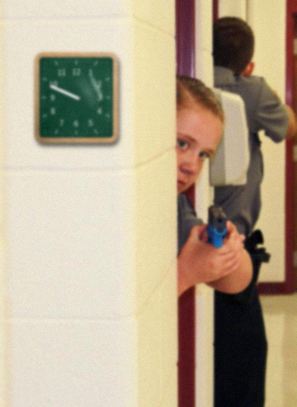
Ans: 9:49
